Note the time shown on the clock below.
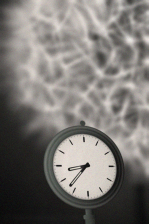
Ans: 8:37
